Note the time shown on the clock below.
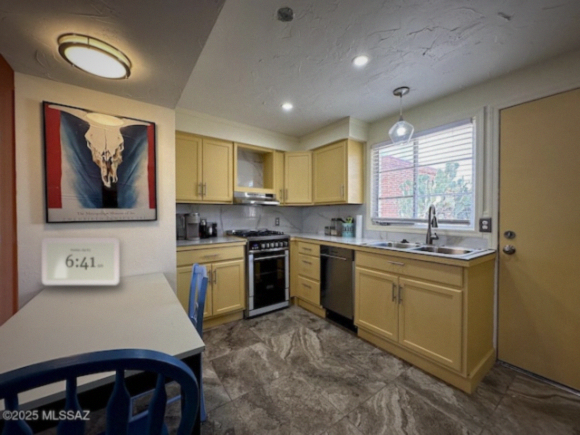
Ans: 6:41
